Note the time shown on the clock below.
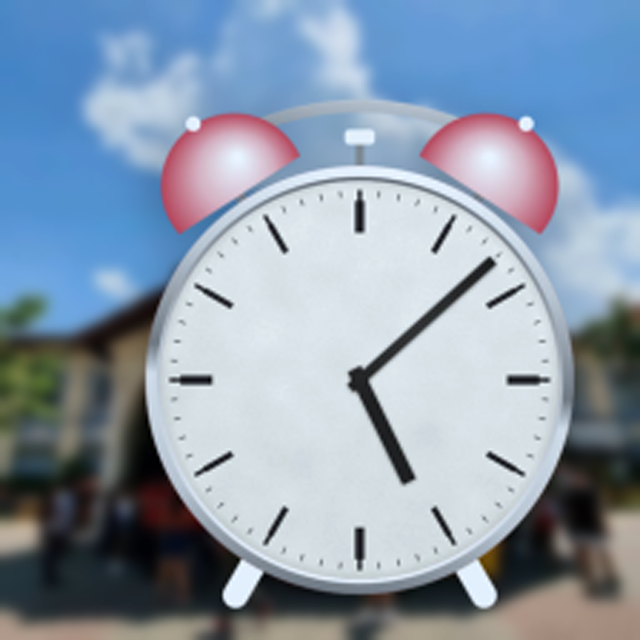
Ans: 5:08
